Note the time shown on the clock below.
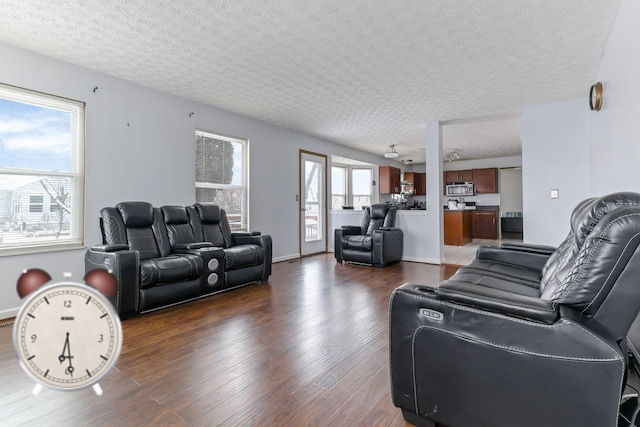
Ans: 6:29
